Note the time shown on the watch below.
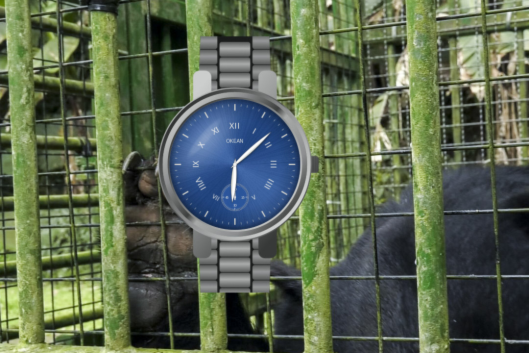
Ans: 6:08
